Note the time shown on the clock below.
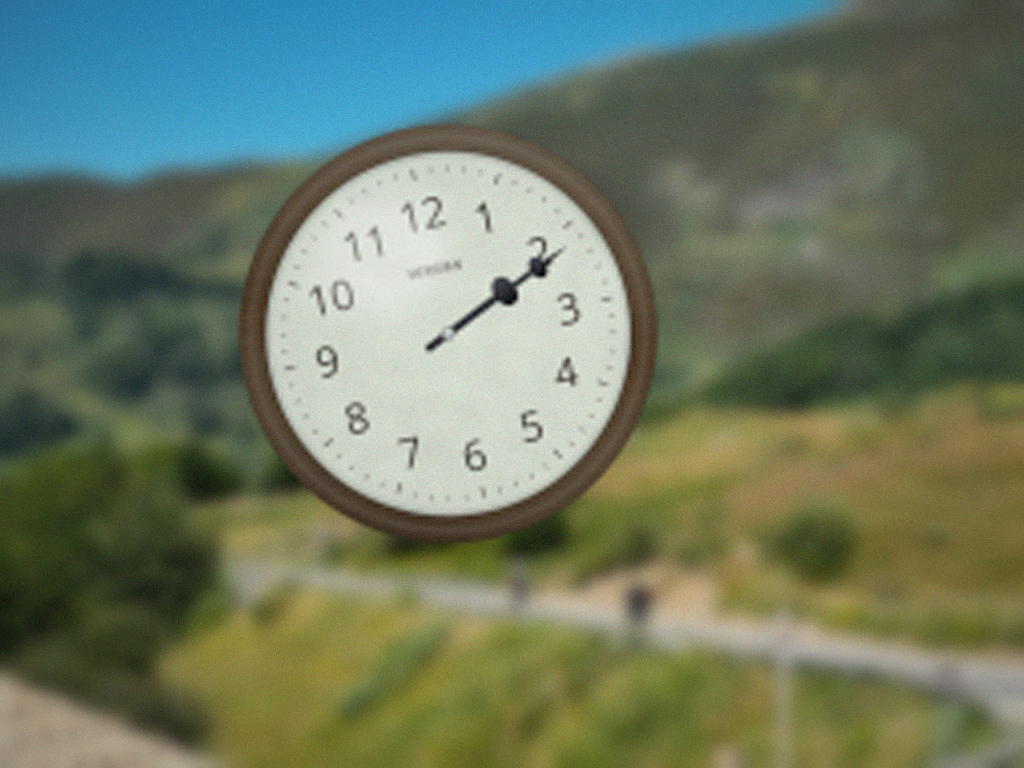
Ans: 2:11
